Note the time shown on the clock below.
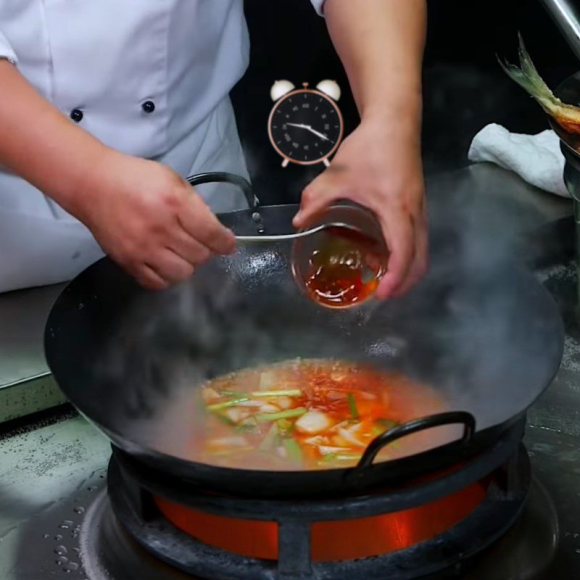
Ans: 9:20
